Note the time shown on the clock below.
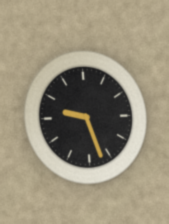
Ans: 9:27
